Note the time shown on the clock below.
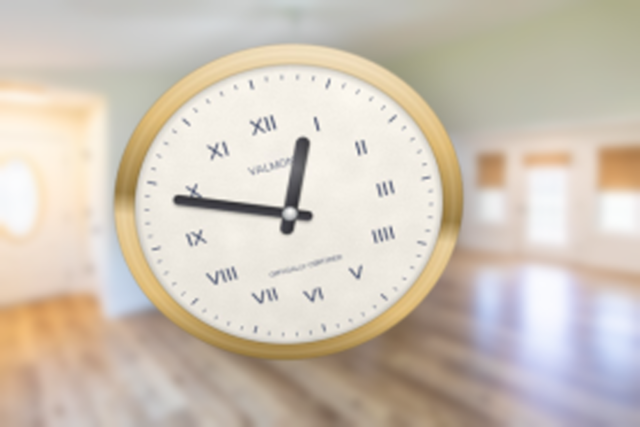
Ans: 12:49
